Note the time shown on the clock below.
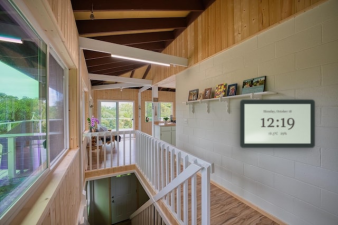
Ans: 12:19
